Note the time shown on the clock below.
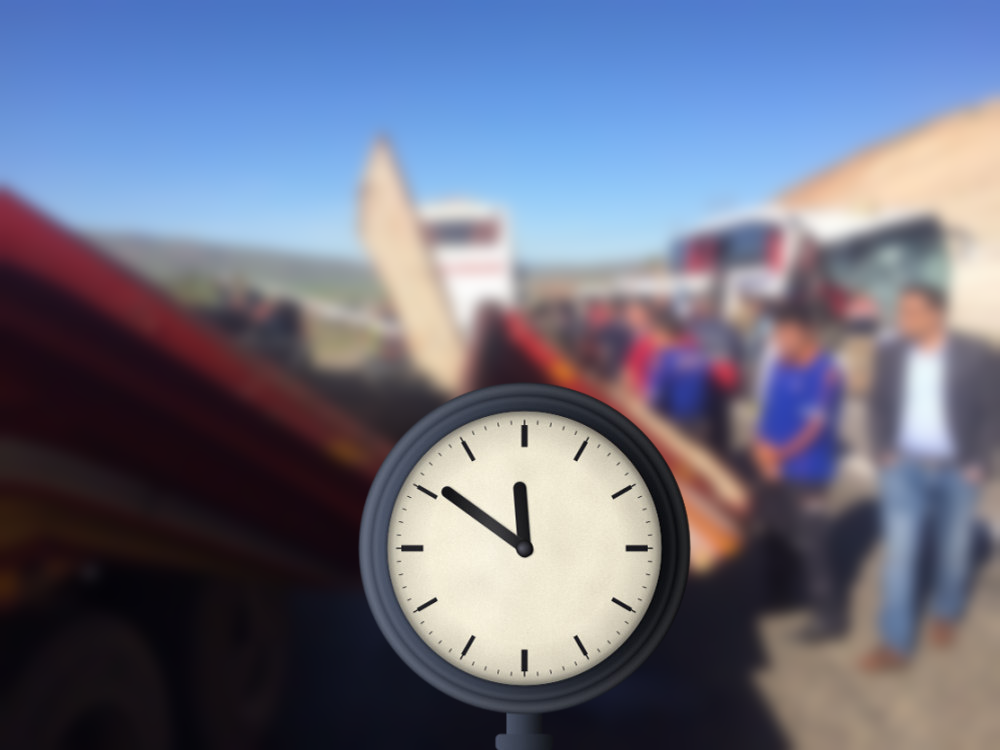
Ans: 11:51
